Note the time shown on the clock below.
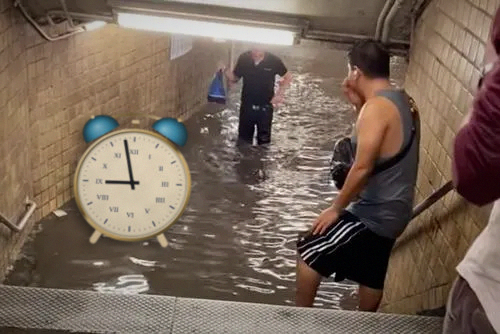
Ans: 8:58
